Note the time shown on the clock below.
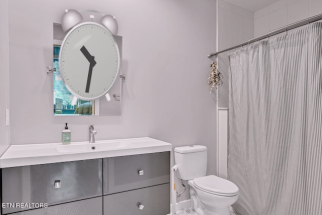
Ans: 10:32
